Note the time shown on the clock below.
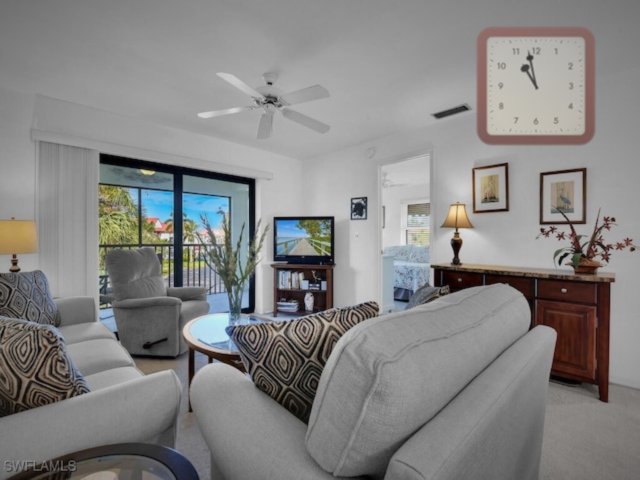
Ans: 10:58
